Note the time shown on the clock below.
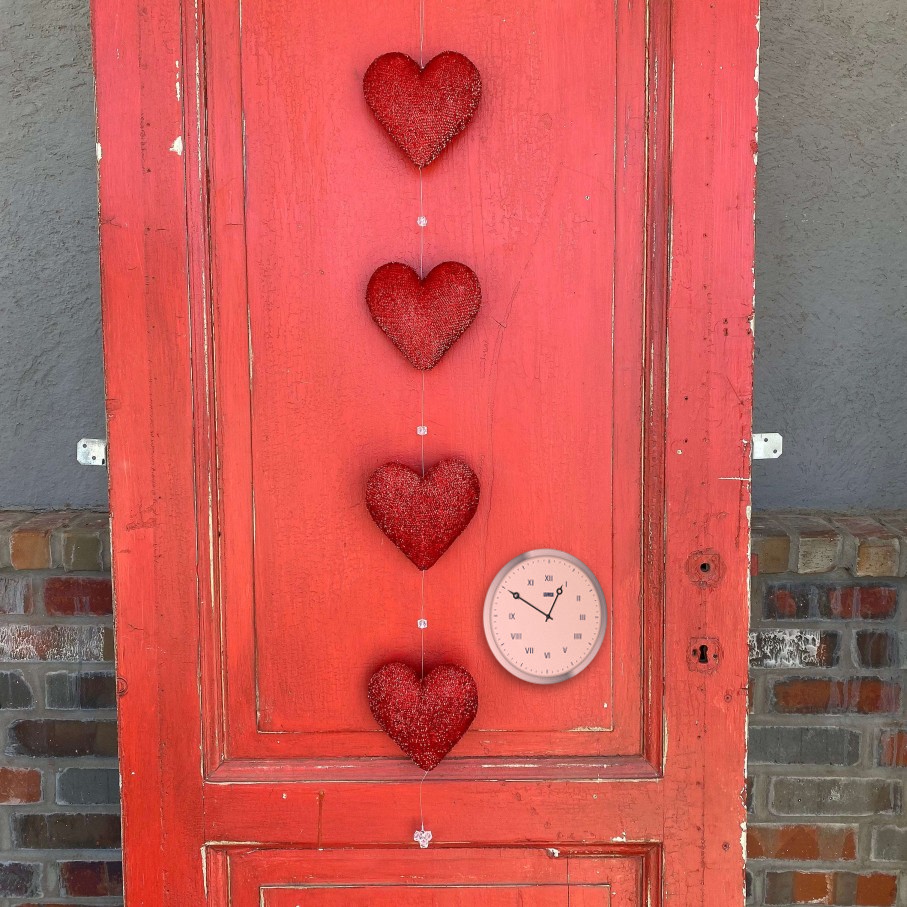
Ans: 12:50
